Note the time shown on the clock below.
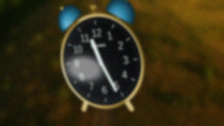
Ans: 11:26
